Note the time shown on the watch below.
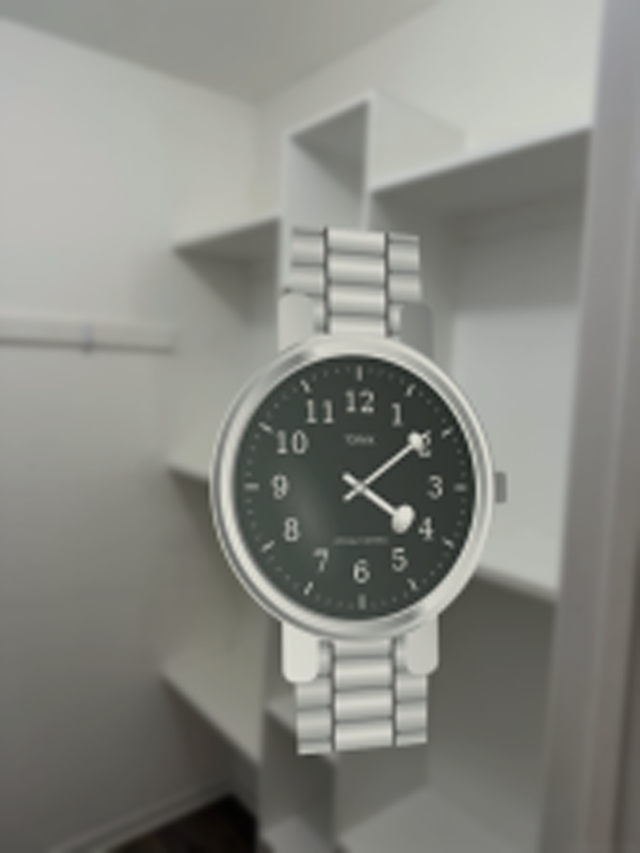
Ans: 4:09
